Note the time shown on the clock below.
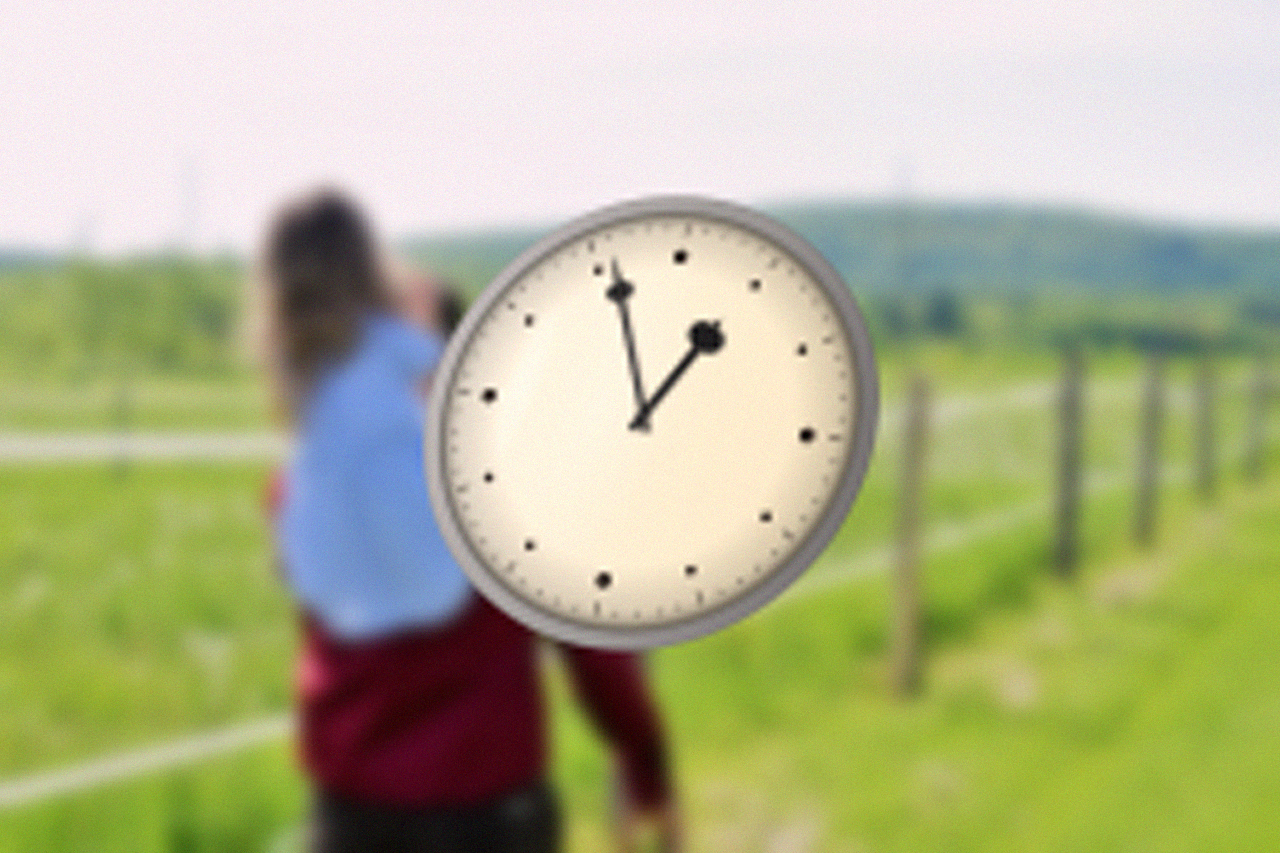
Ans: 12:56
